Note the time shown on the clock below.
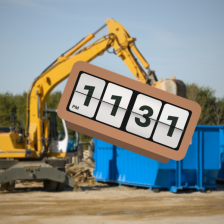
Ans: 11:31
